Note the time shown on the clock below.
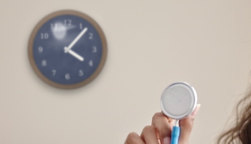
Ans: 4:07
